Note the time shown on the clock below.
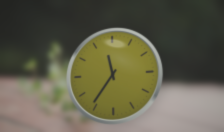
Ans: 11:36
